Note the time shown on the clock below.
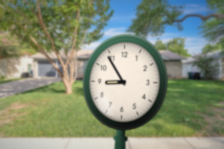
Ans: 8:54
